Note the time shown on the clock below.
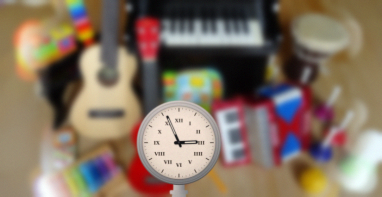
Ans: 2:56
